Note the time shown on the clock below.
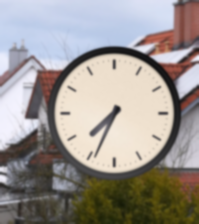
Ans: 7:34
